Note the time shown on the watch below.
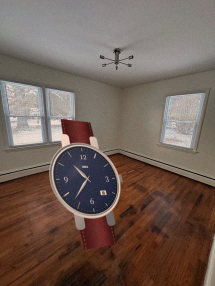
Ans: 10:37
